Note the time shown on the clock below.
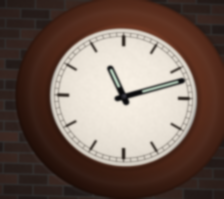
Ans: 11:12
